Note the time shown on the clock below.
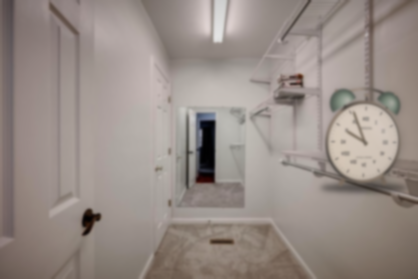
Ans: 9:56
